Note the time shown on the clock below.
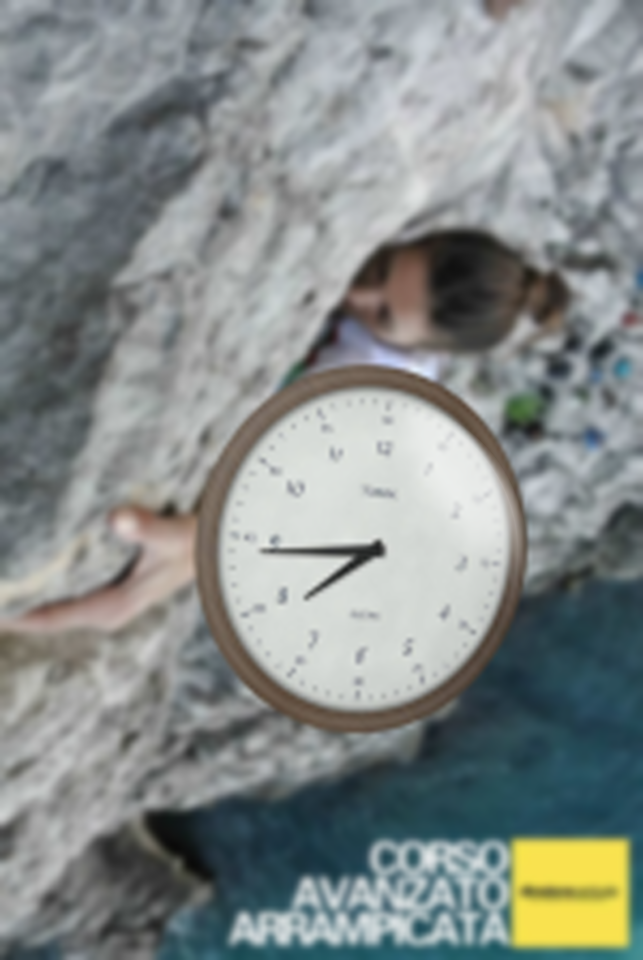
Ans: 7:44
